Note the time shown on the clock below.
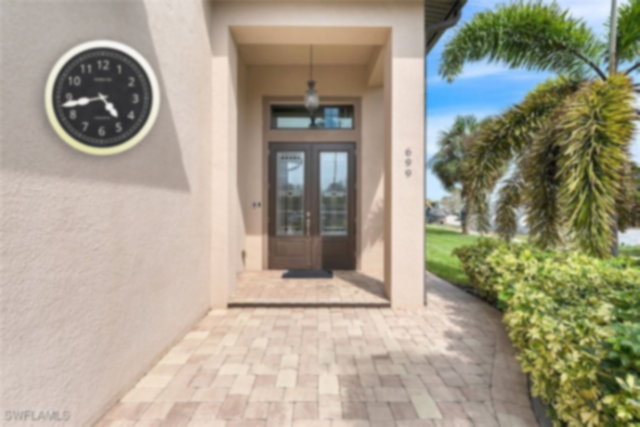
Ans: 4:43
